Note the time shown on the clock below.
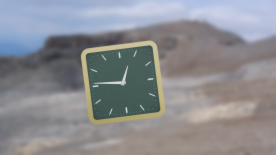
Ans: 12:46
